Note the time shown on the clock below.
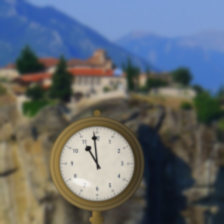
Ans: 10:59
